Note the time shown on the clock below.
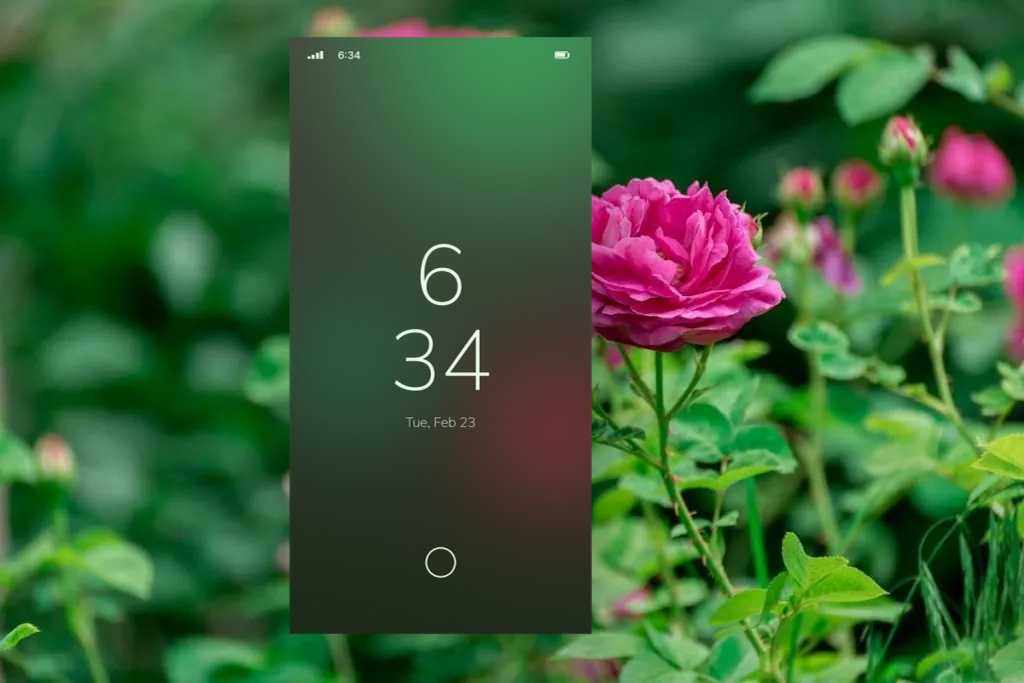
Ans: 6:34
